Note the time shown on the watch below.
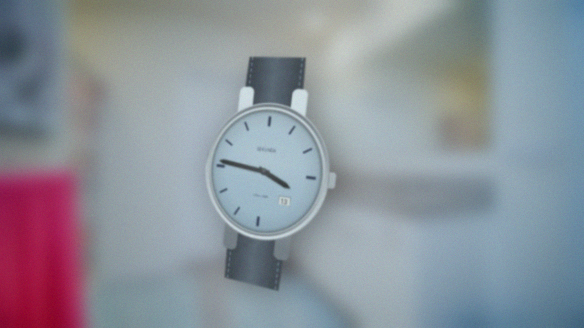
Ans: 3:46
